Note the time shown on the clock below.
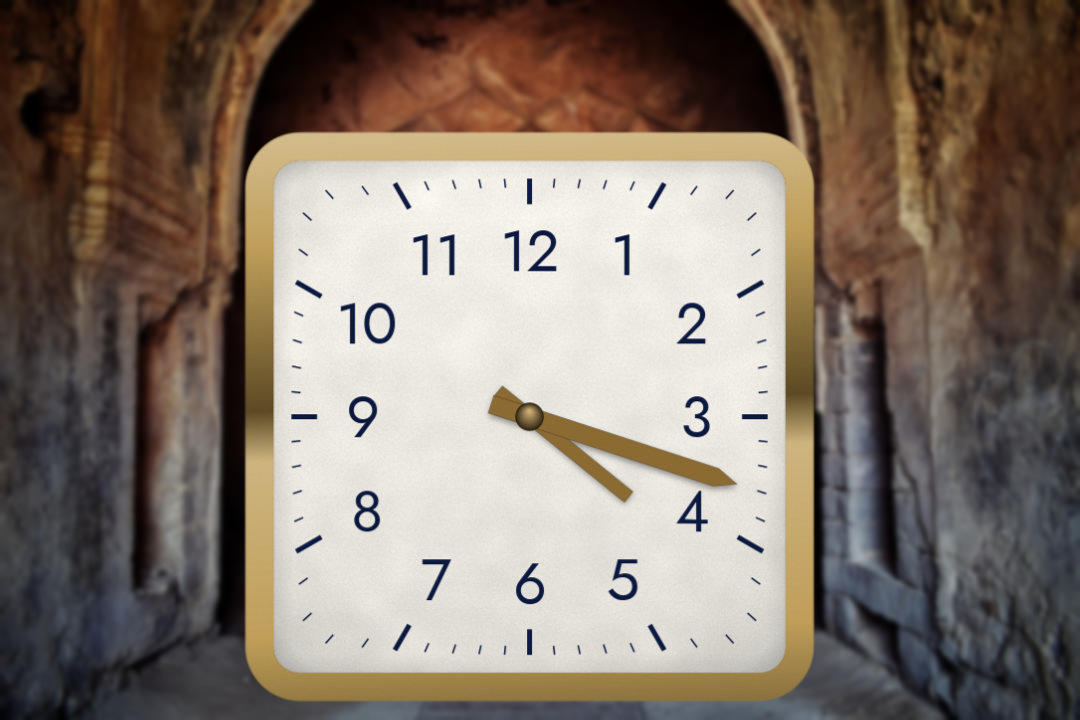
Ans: 4:18
